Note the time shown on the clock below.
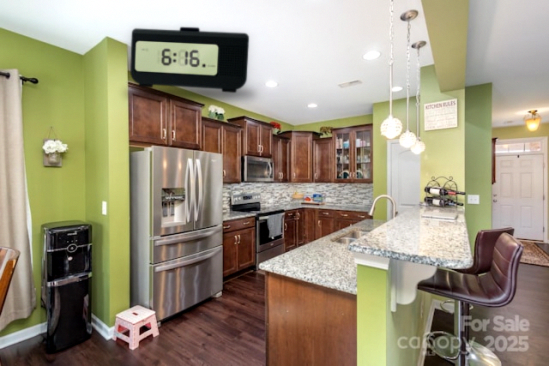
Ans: 6:16
